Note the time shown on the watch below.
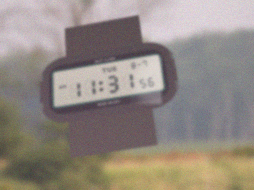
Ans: 11:31
